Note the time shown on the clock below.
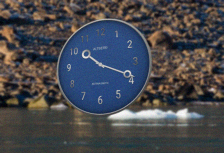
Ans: 10:19
